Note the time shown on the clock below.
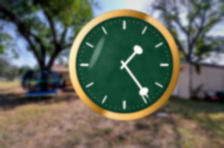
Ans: 1:24
